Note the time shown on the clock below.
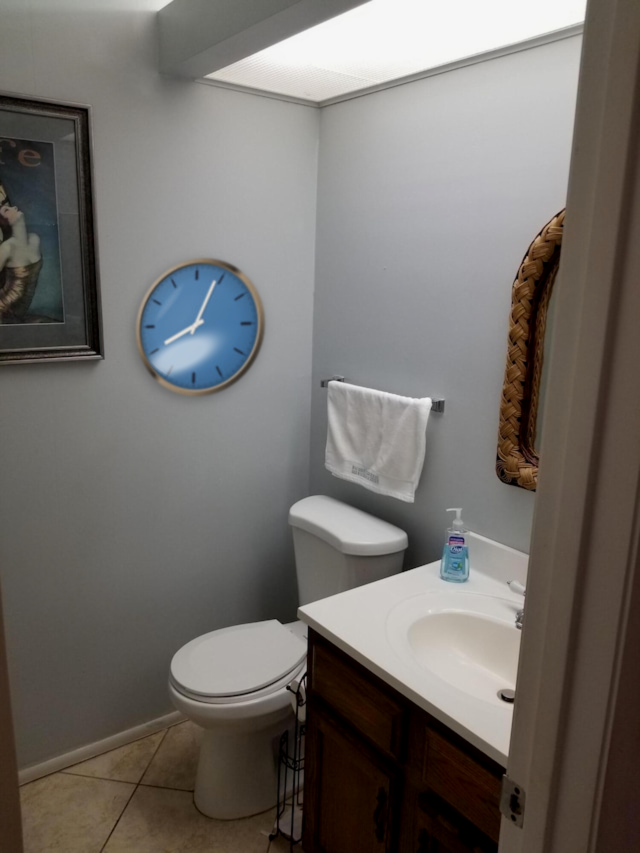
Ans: 8:04
